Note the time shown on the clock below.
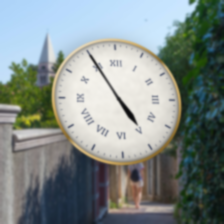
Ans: 4:55
